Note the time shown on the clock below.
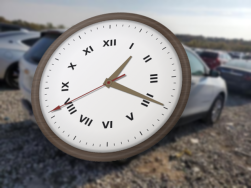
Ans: 1:19:41
